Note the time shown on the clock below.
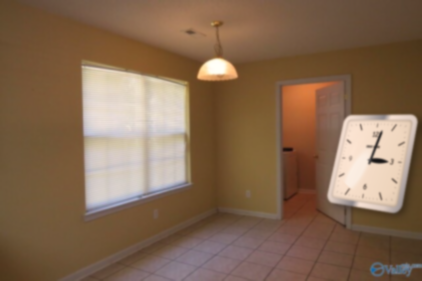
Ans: 3:02
